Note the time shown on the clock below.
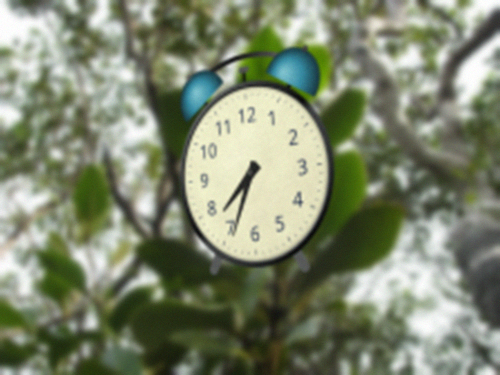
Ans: 7:34
